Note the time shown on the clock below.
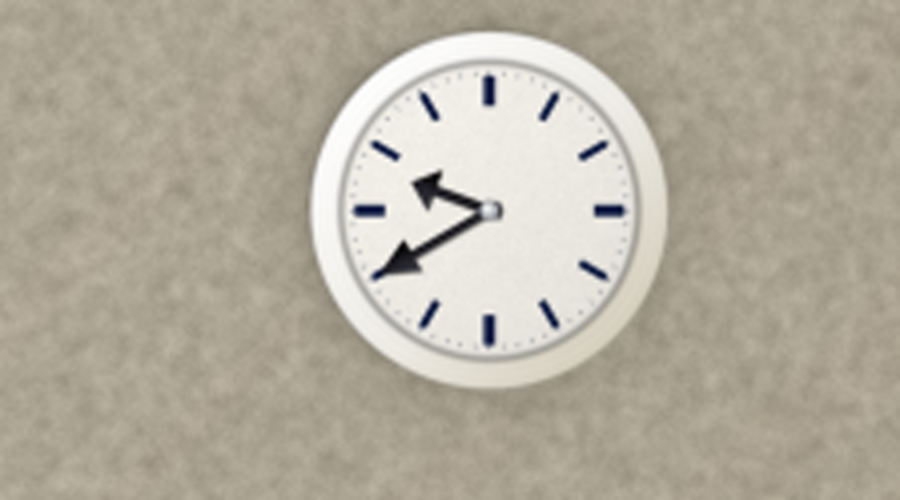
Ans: 9:40
